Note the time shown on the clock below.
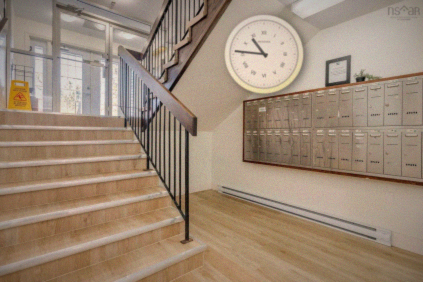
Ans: 10:46
